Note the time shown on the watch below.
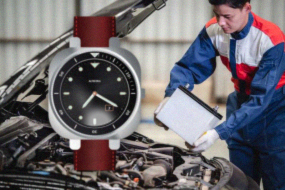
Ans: 7:20
